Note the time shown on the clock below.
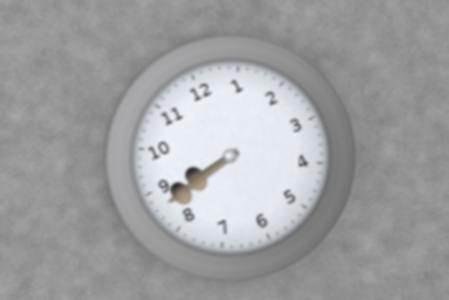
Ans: 8:43
